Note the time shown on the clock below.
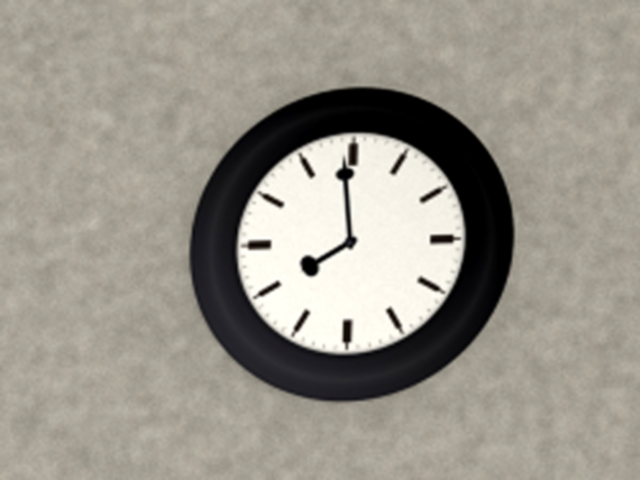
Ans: 7:59
